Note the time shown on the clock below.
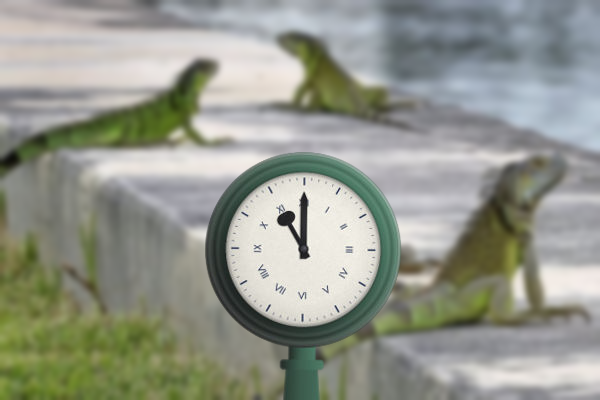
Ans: 11:00
